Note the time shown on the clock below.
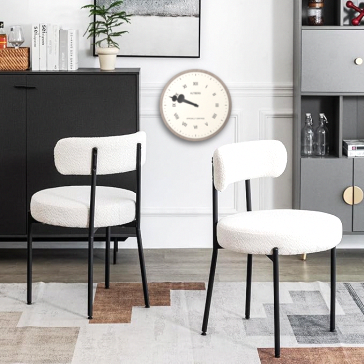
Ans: 9:48
